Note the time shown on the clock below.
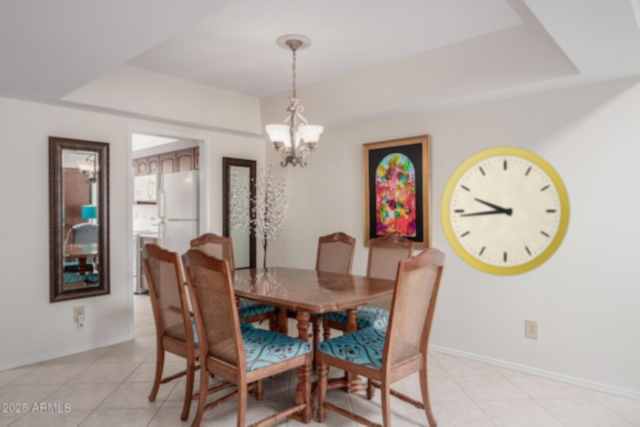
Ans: 9:44
